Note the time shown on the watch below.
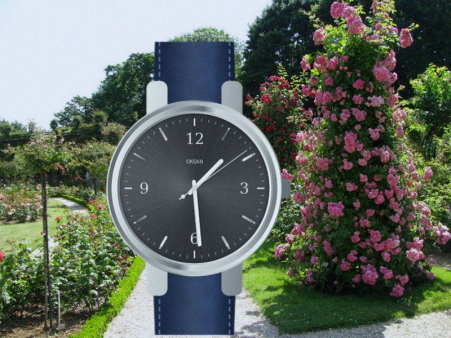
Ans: 1:29:09
